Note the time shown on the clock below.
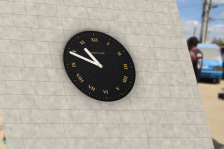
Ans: 10:49
